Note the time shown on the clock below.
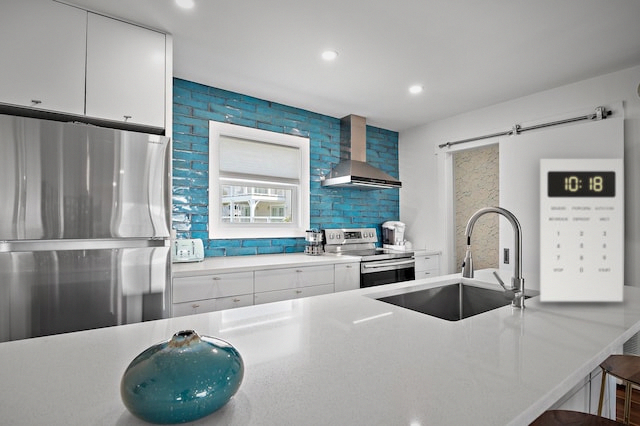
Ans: 10:18
